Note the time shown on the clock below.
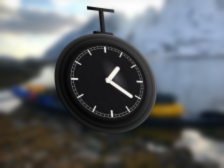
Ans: 1:21
